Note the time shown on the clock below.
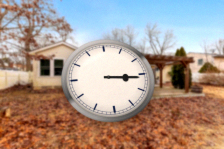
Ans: 3:16
